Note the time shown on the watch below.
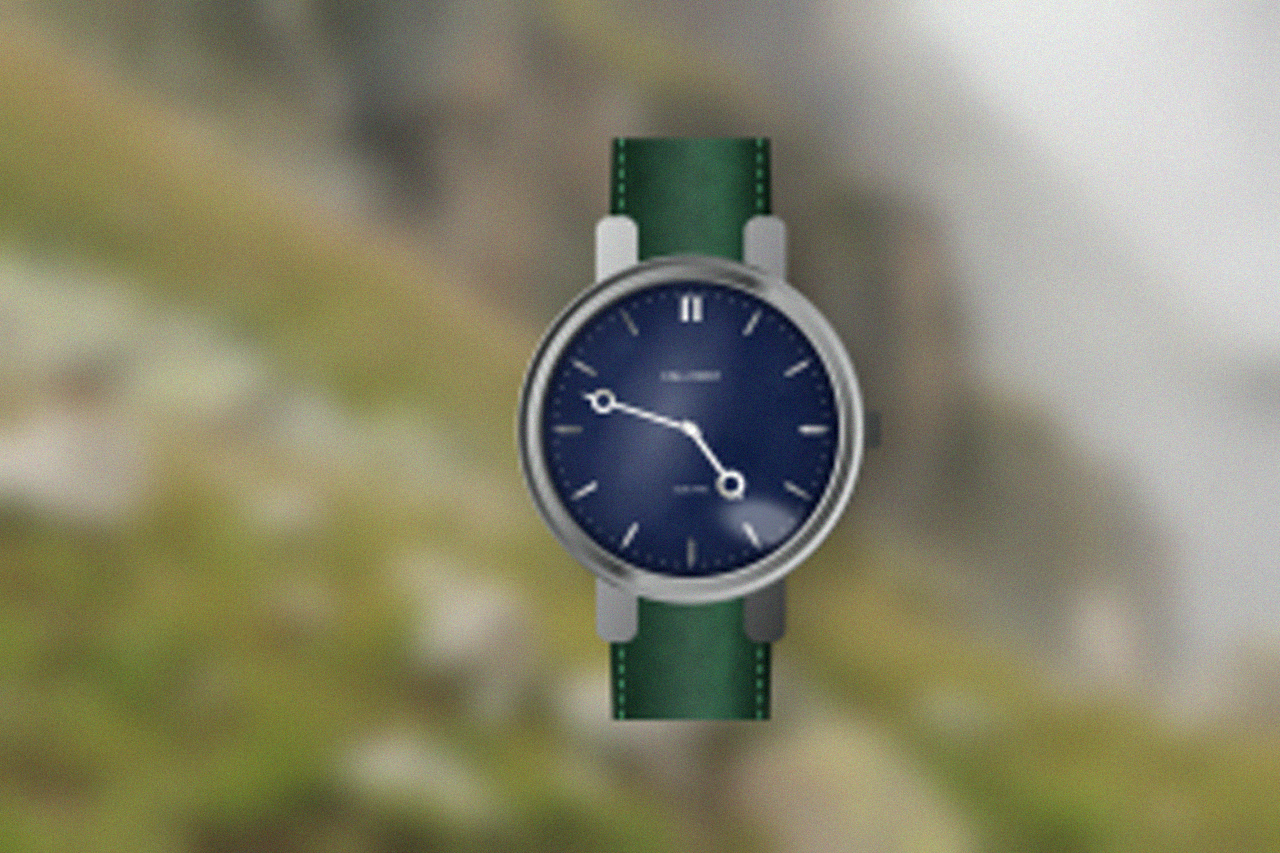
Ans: 4:48
